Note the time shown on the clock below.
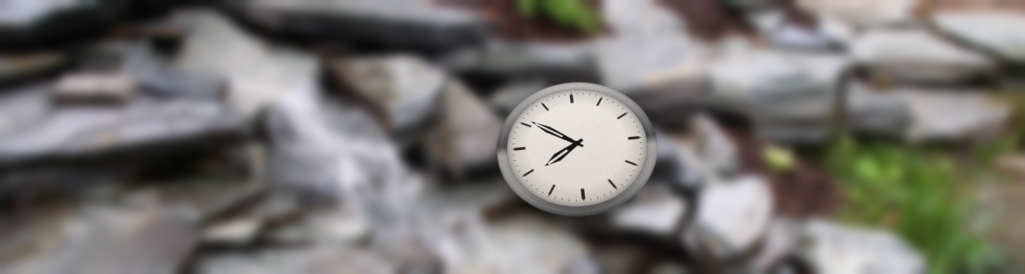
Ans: 7:51
